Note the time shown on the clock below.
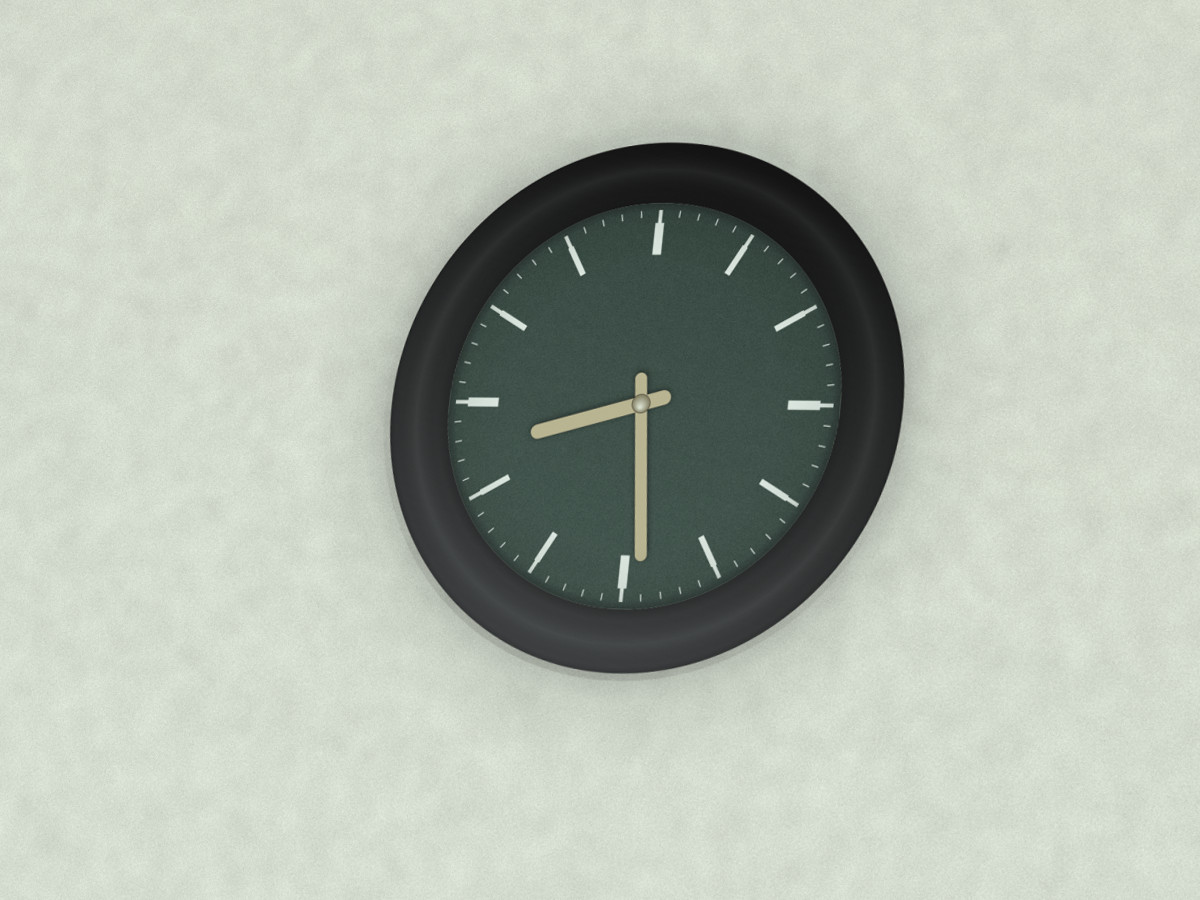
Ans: 8:29
